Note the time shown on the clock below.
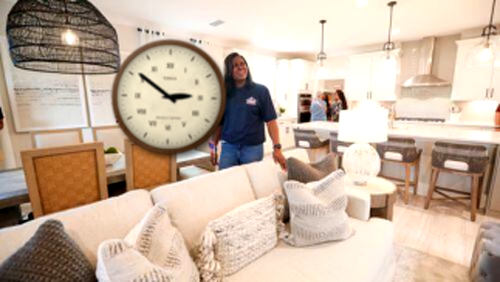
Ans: 2:51
